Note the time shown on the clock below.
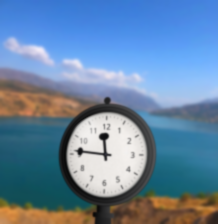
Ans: 11:46
